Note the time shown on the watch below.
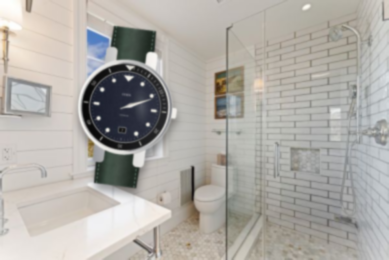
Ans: 2:11
